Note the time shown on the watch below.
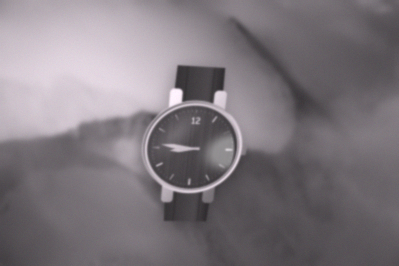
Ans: 8:46
